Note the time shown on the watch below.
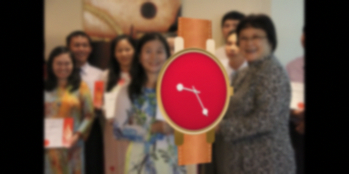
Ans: 9:25
